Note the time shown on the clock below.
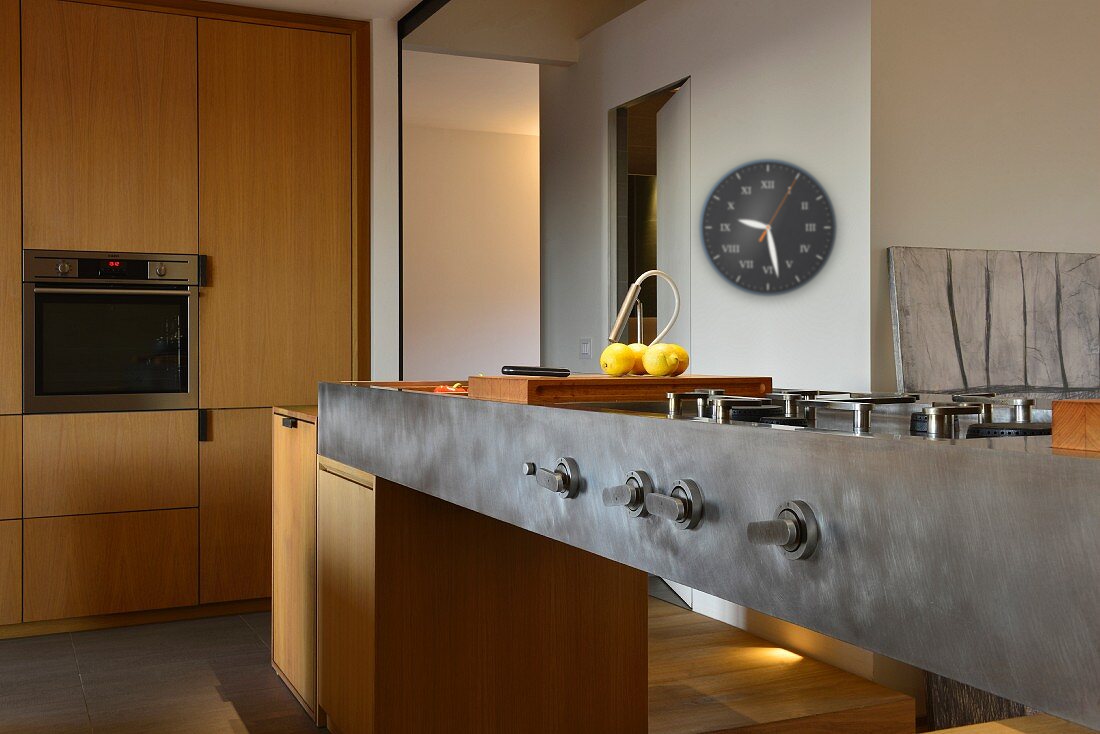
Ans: 9:28:05
